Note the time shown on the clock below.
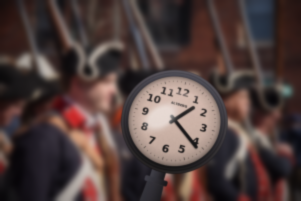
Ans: 1:21
